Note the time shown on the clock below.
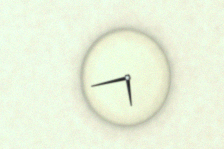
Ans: 5:43
